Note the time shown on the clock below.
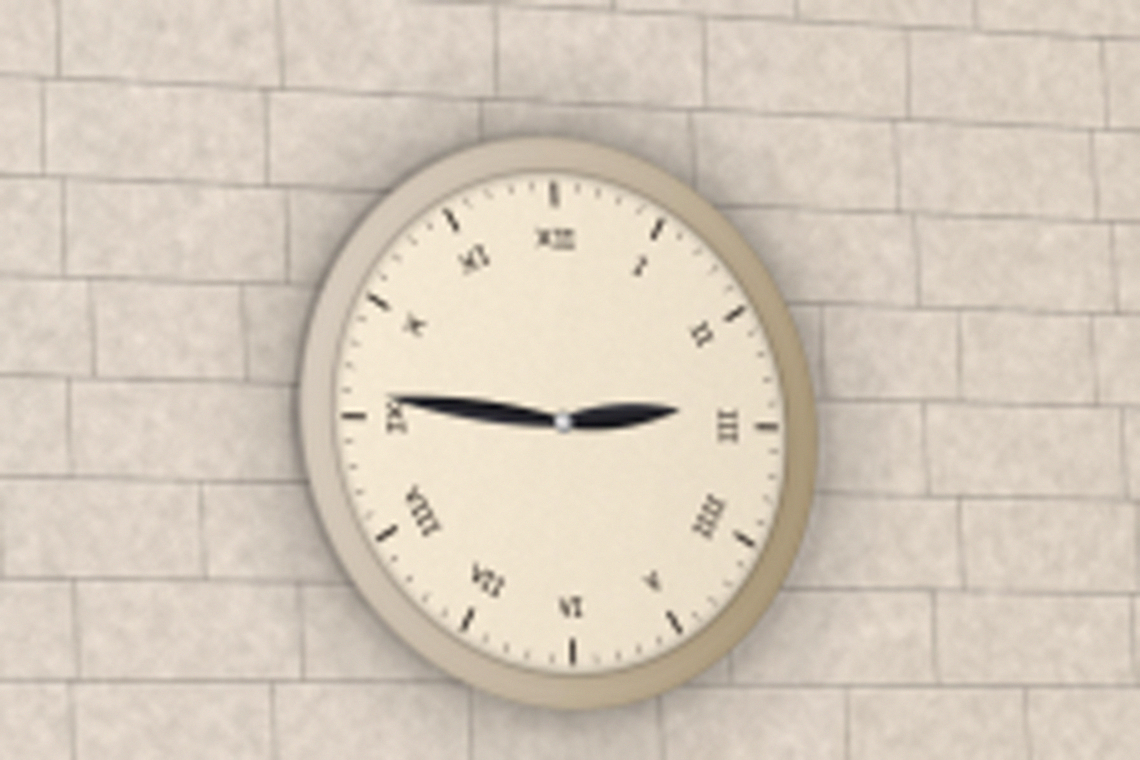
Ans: 2:46
